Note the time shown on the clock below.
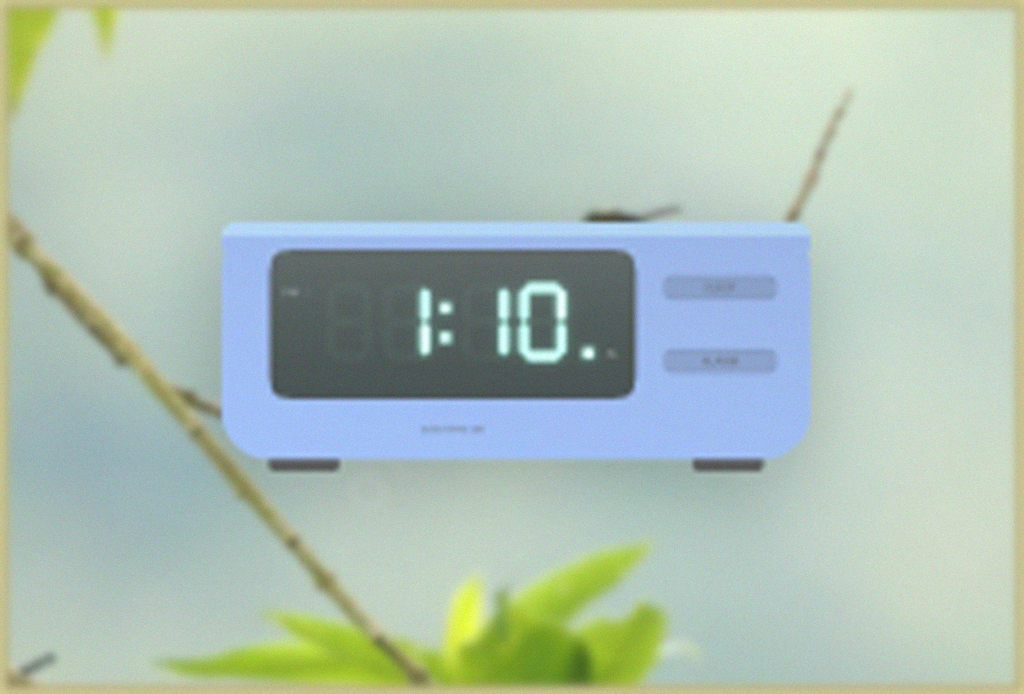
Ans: 1:10
